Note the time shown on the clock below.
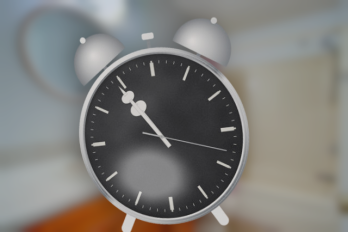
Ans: 10:54:18
